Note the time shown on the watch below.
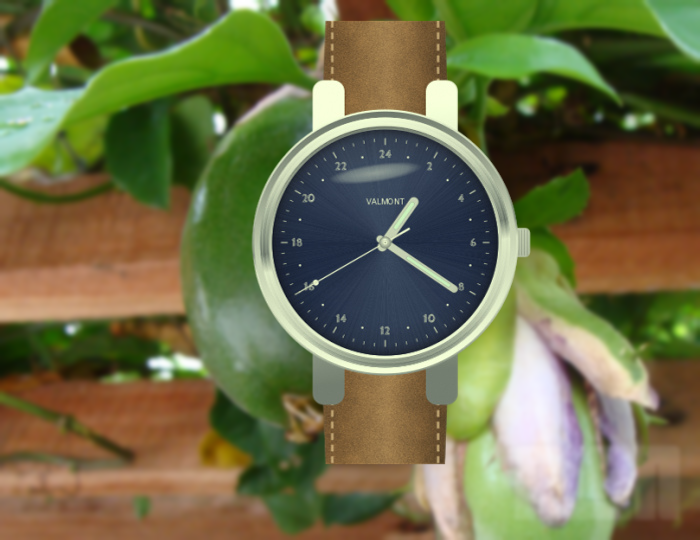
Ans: 2:20:40
